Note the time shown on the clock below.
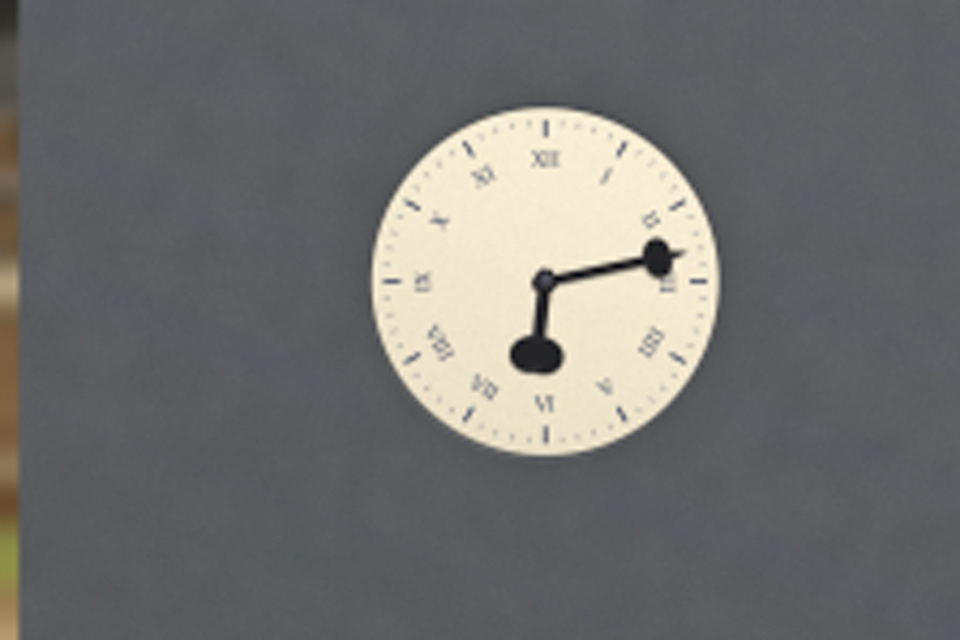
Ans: 6:13
